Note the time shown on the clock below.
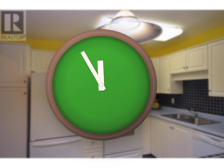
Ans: 11:55
